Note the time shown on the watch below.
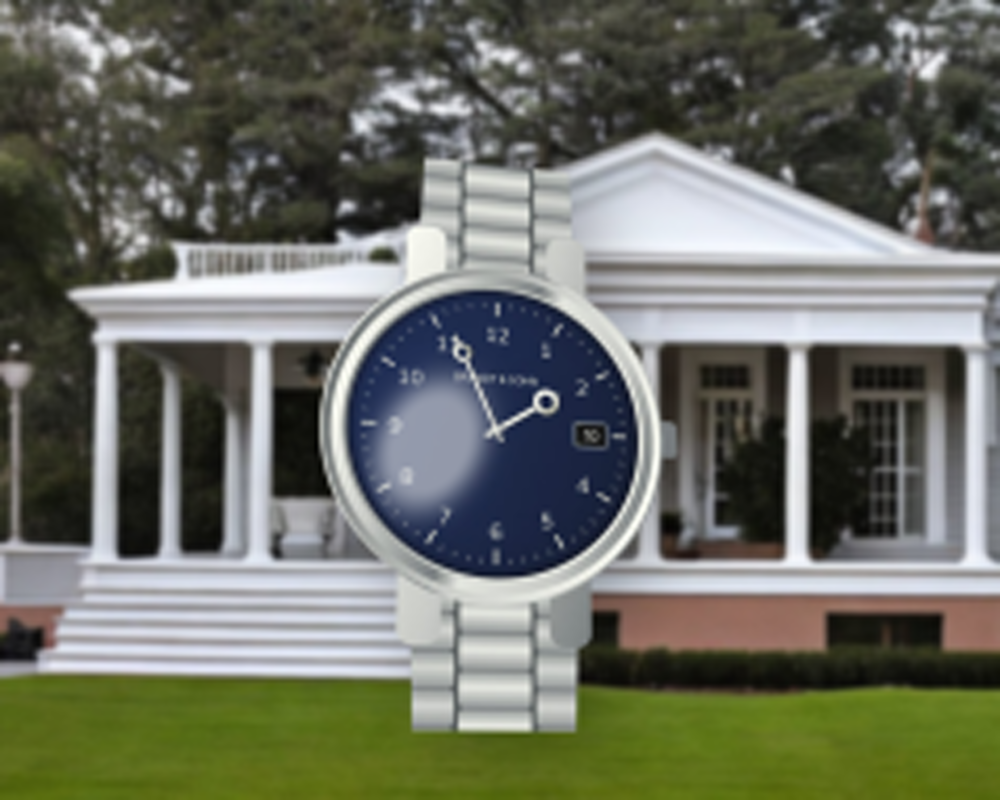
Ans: 1:56
